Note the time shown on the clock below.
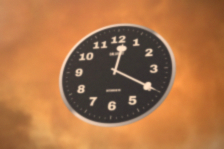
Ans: 12:20
